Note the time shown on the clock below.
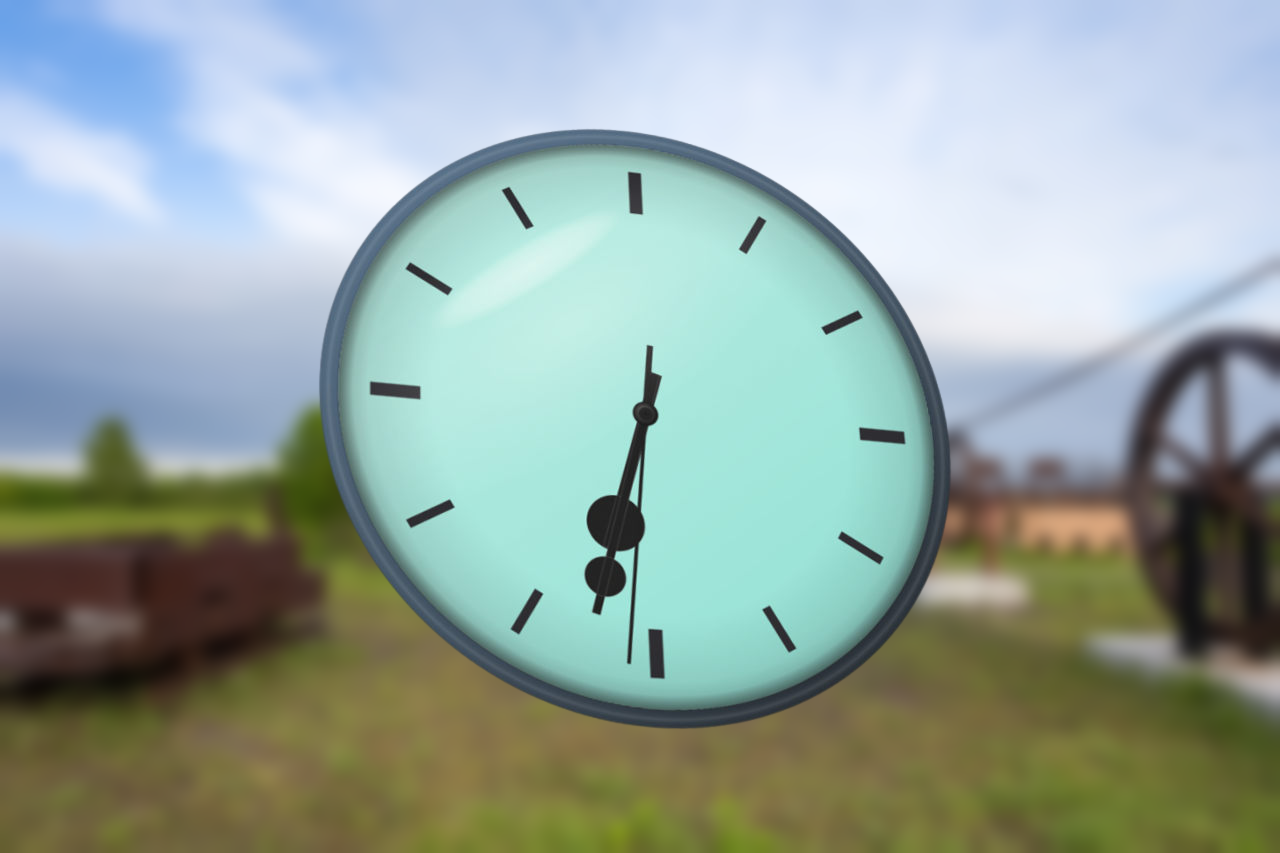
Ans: 6:32:31
